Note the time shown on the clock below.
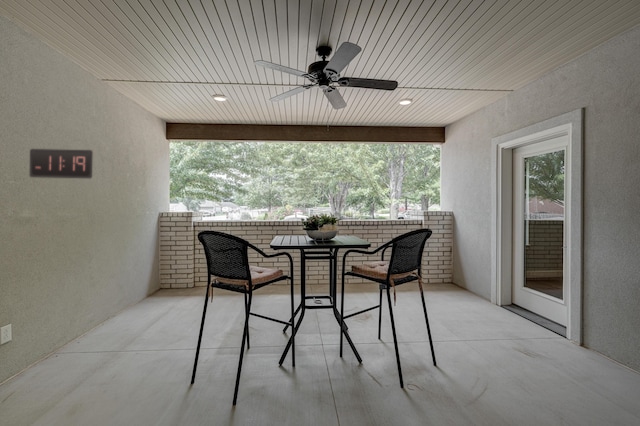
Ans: 11:19
